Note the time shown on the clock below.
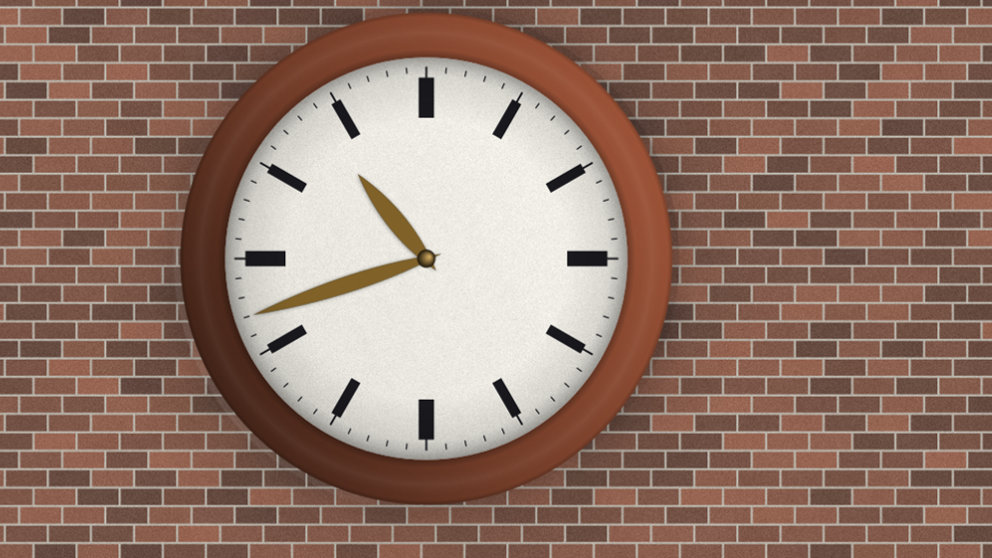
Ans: 10:42
